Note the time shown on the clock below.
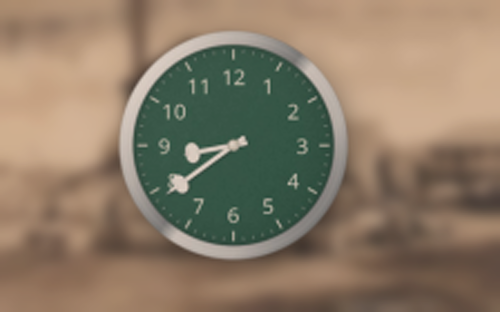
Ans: 8:39
